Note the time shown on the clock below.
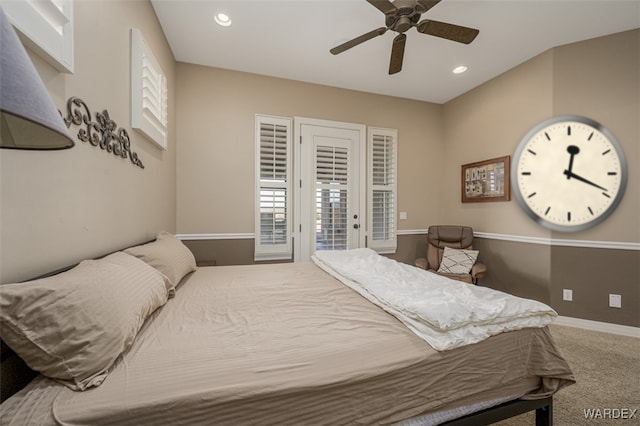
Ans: 12:19
